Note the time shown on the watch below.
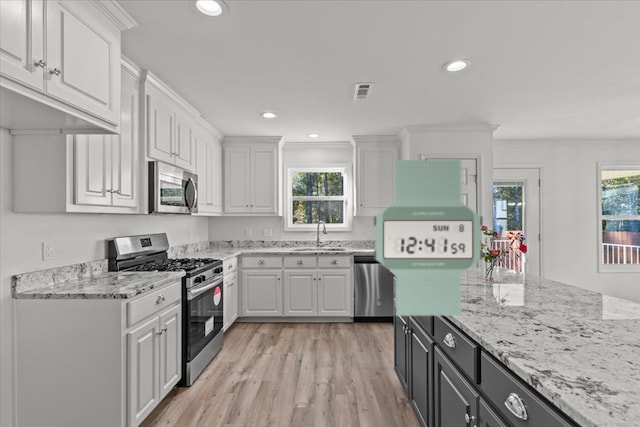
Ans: 12:41:59
